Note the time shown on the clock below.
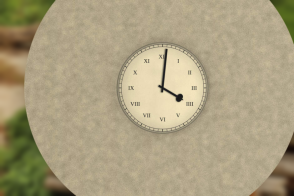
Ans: 4:01
